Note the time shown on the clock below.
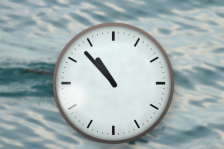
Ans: 10:53
